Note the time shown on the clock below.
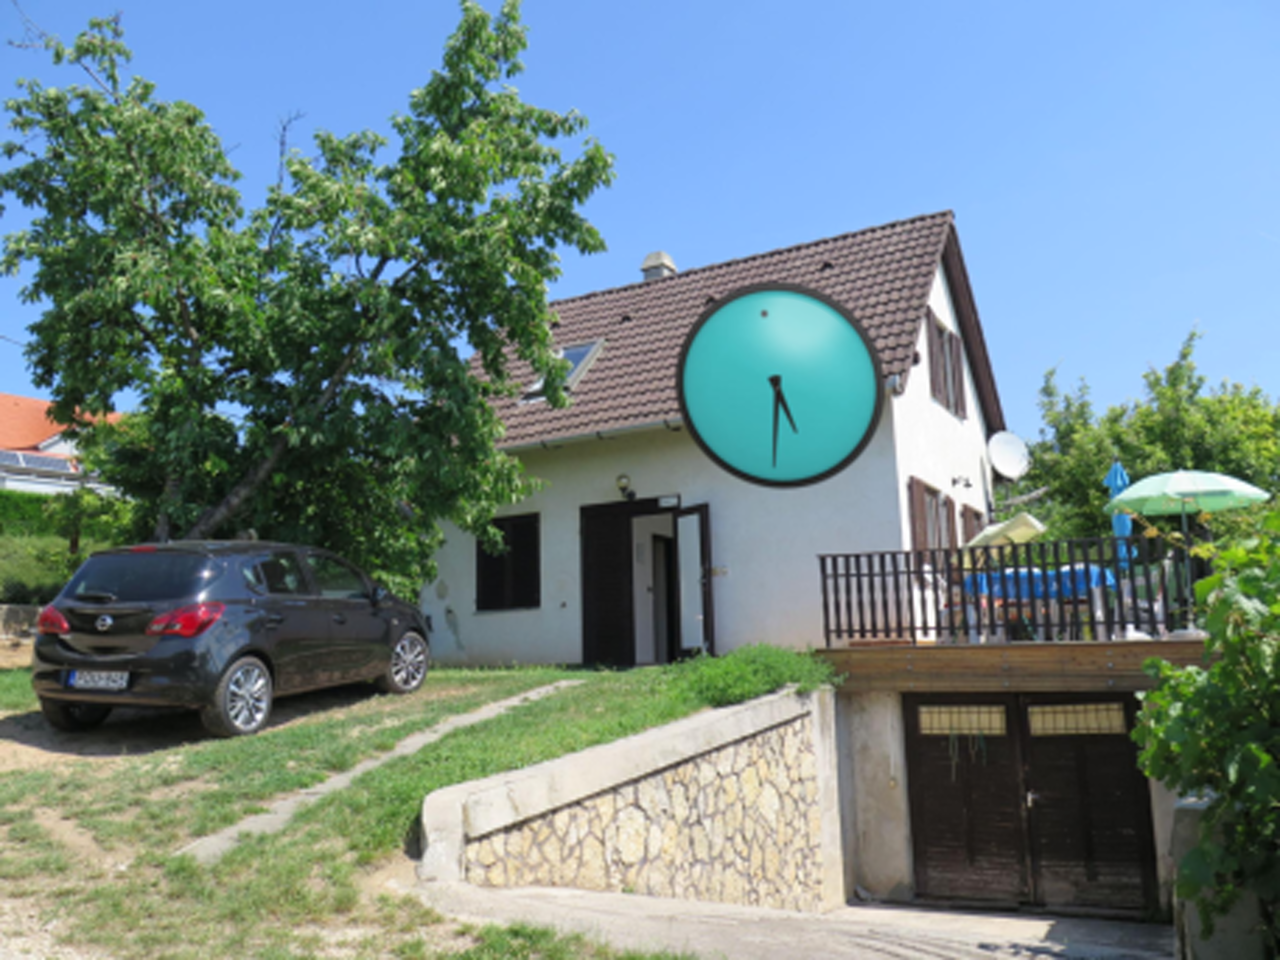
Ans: 5:32
